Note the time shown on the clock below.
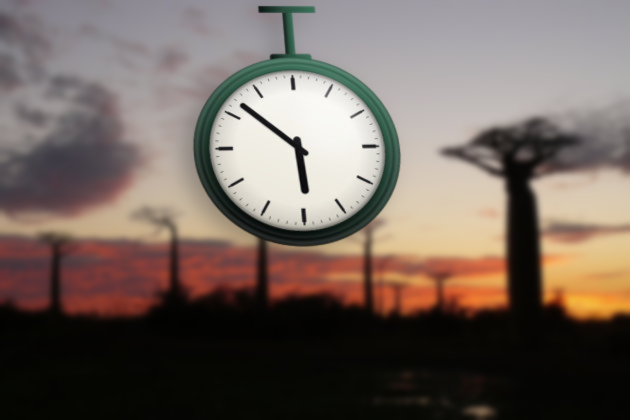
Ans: 5:52
